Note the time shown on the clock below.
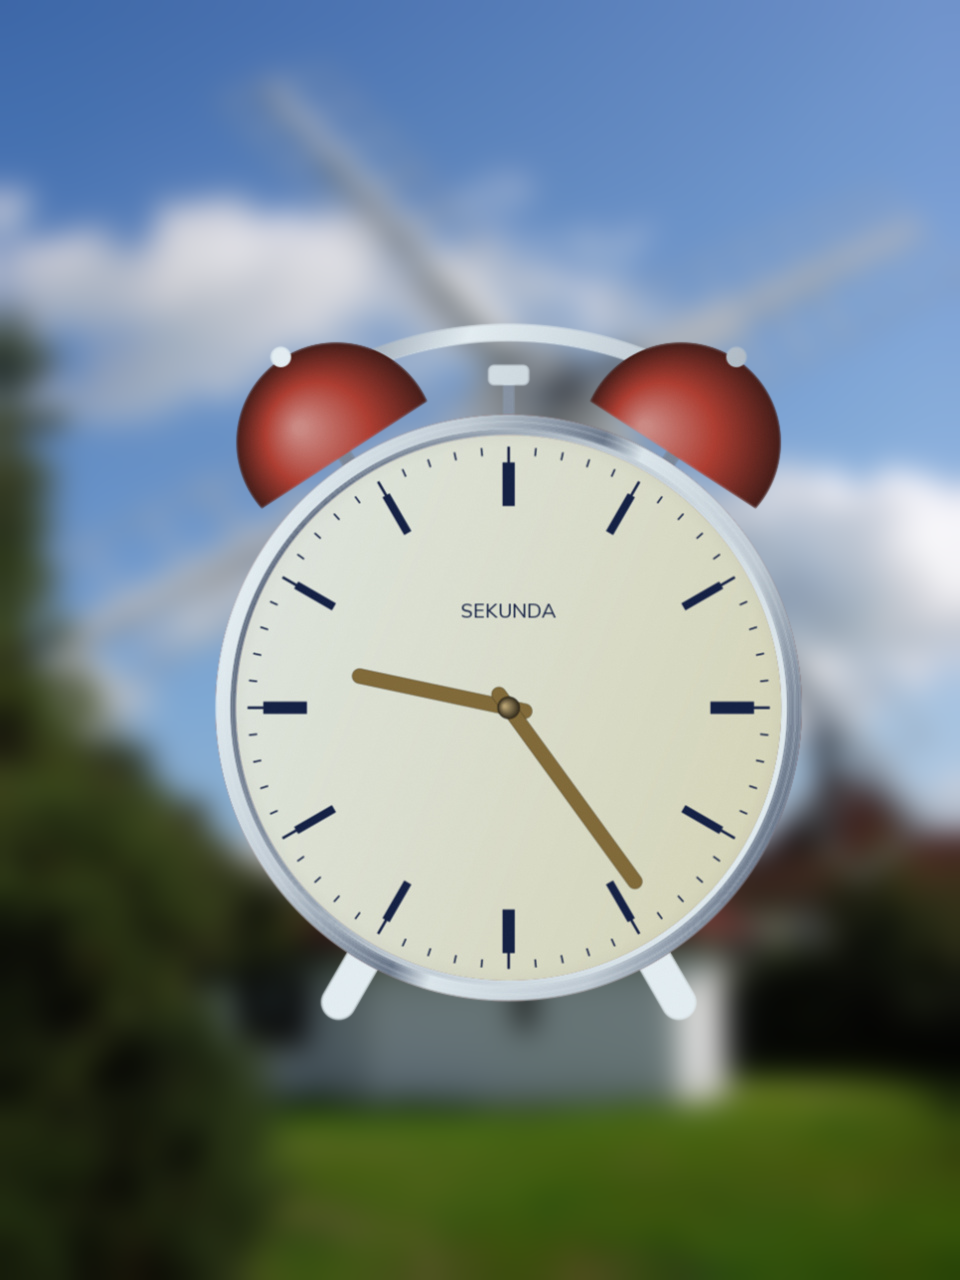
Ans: 9:24
